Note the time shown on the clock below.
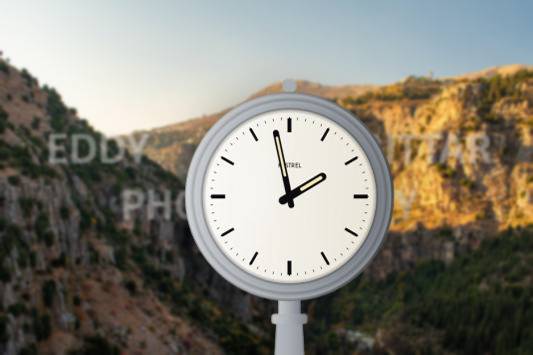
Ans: 1:58
